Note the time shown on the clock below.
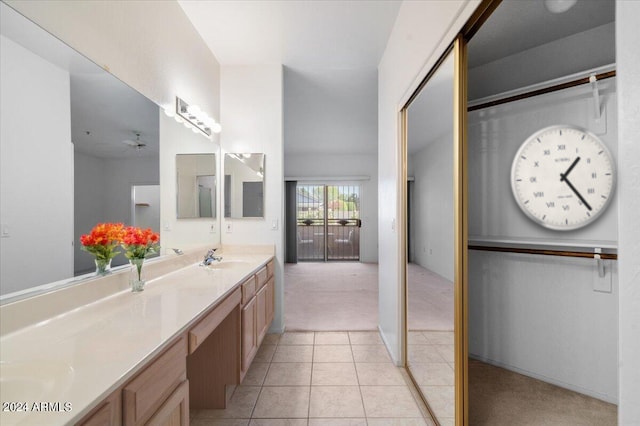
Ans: 1:24
